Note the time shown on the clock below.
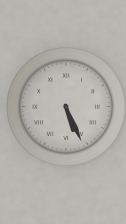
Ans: 5:26
